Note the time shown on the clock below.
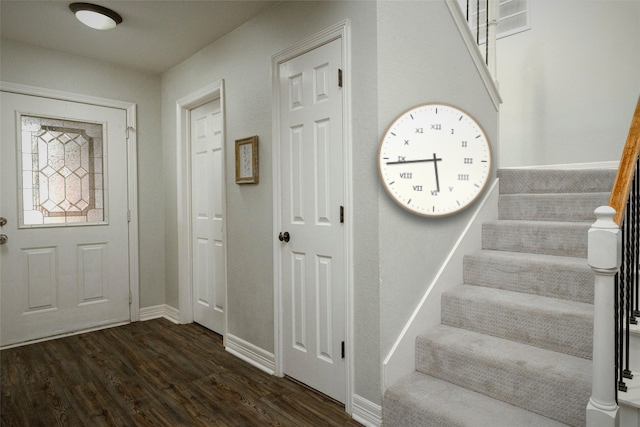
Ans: 5:44
